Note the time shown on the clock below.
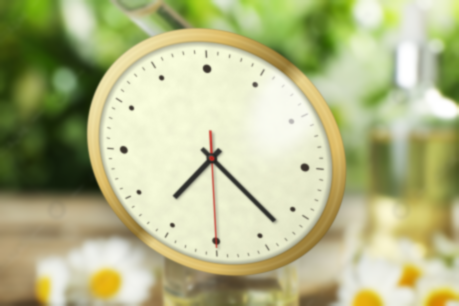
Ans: 7:22:30
